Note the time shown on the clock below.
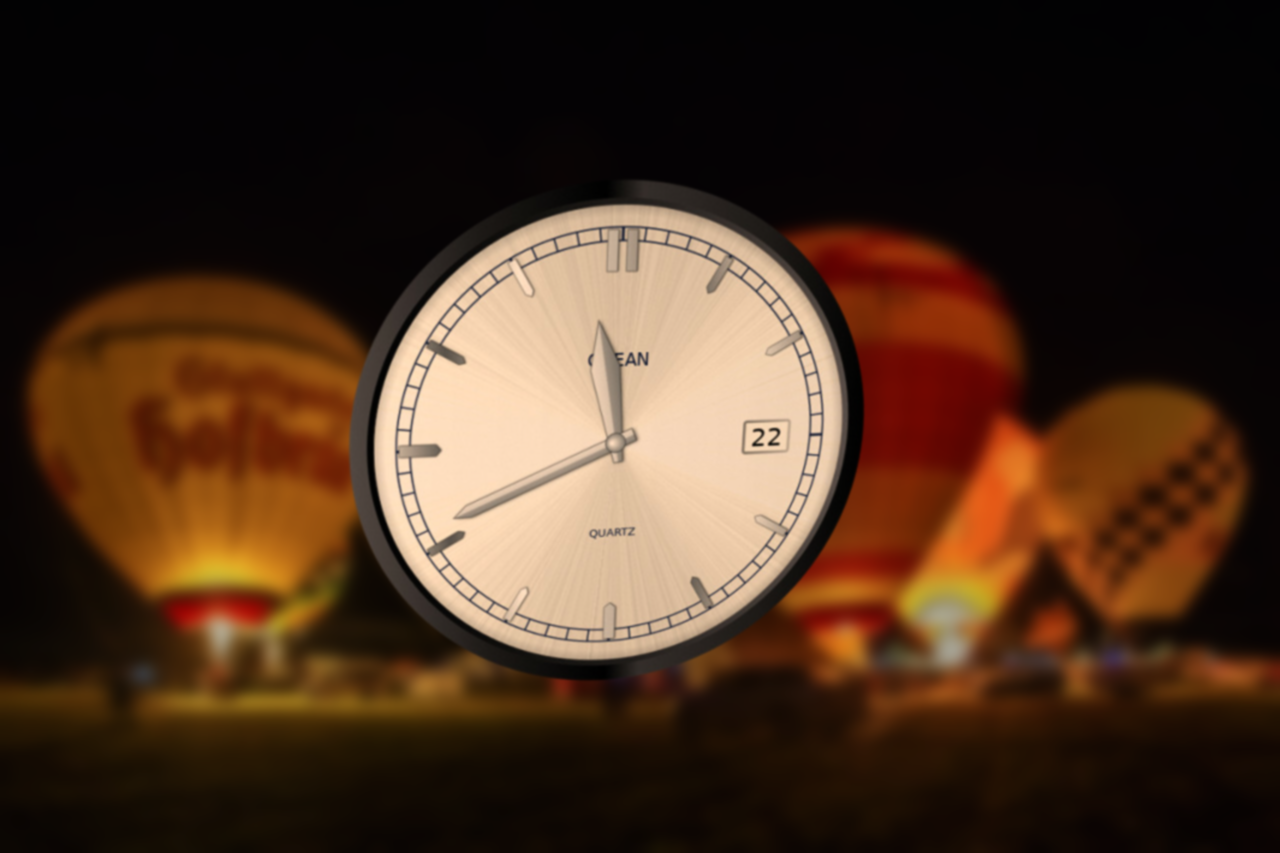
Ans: 11:41
